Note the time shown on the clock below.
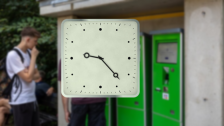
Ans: 9:23
